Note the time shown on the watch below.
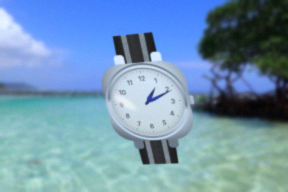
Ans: 1:11
